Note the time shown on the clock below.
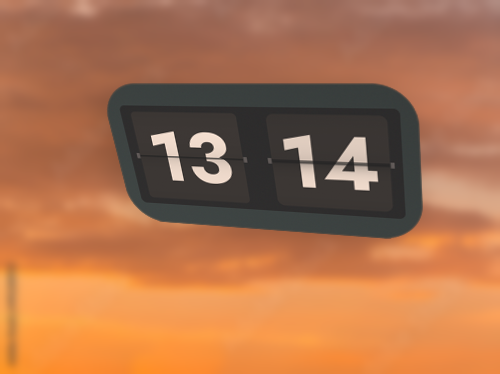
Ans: 13:14
